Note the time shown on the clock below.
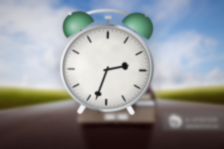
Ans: 2:33
